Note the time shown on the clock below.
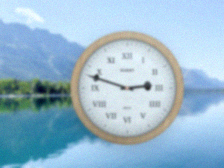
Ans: 2:48
